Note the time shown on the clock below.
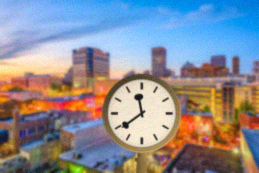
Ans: 11:39
